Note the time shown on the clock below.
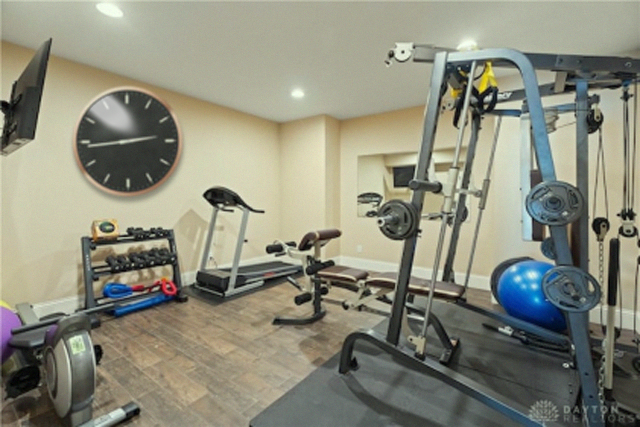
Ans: 2:44
